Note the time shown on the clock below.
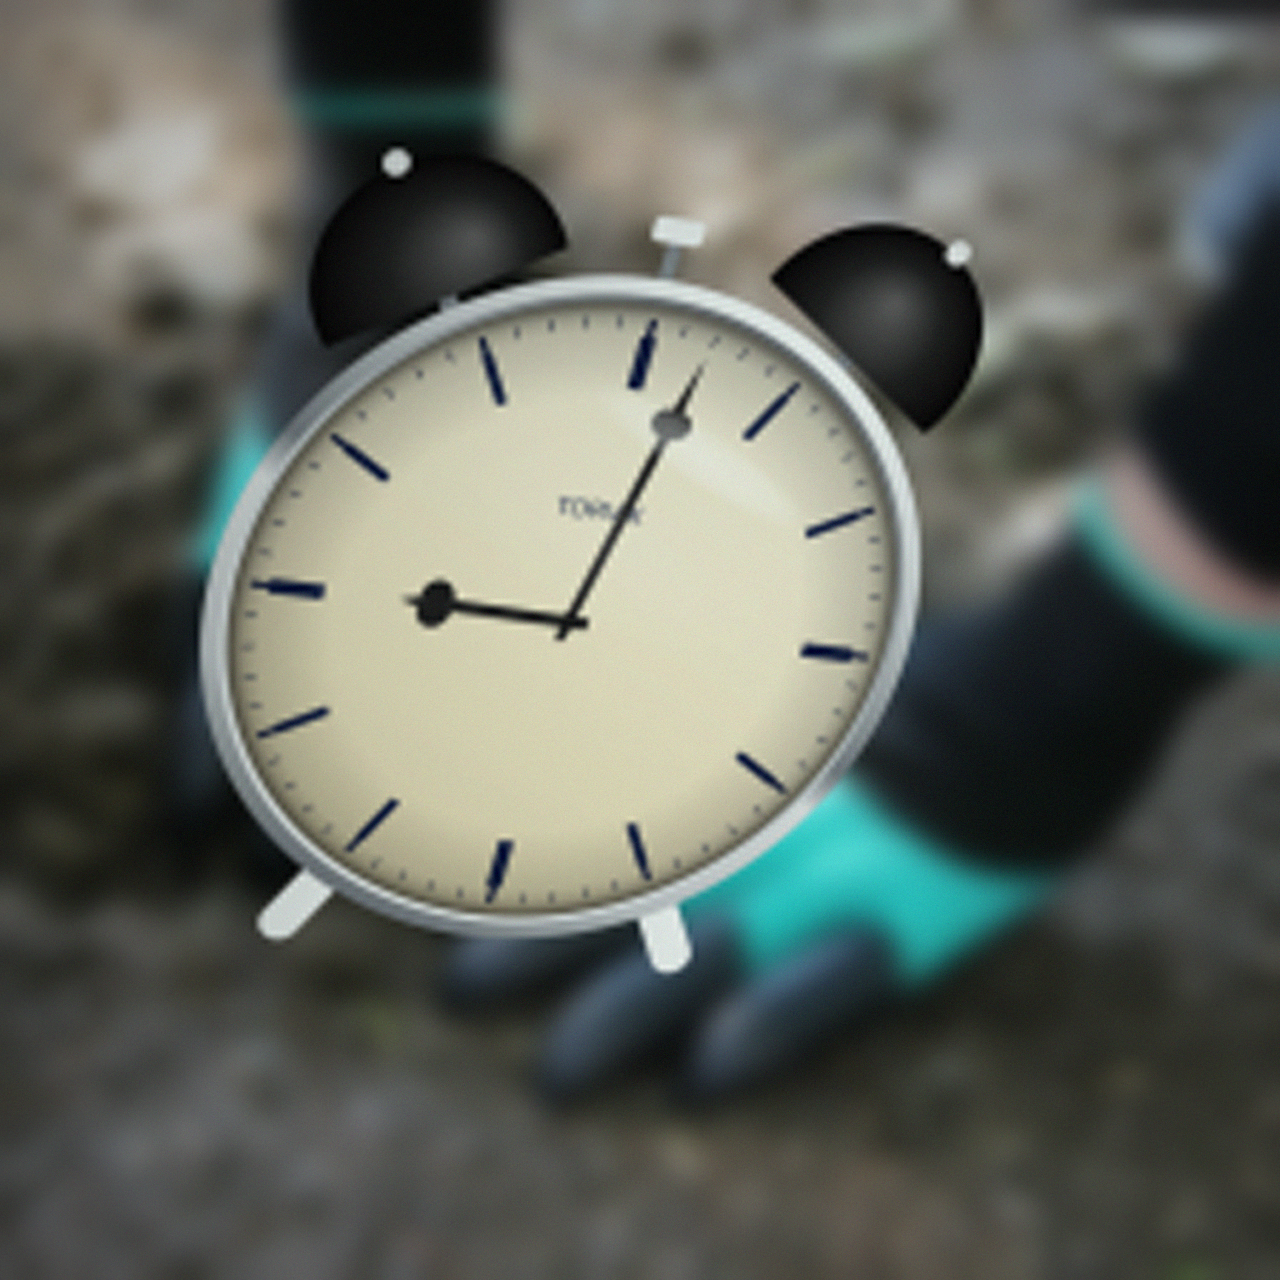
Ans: 9:02
